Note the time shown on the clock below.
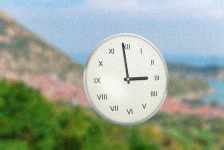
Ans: 2:59
